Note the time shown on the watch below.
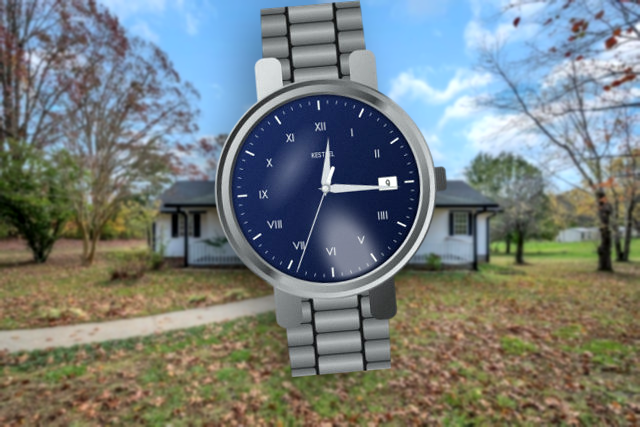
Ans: 12:15:34
